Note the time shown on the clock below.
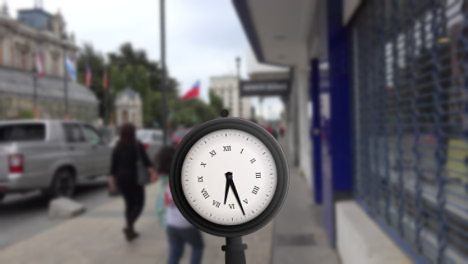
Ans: 6:27
